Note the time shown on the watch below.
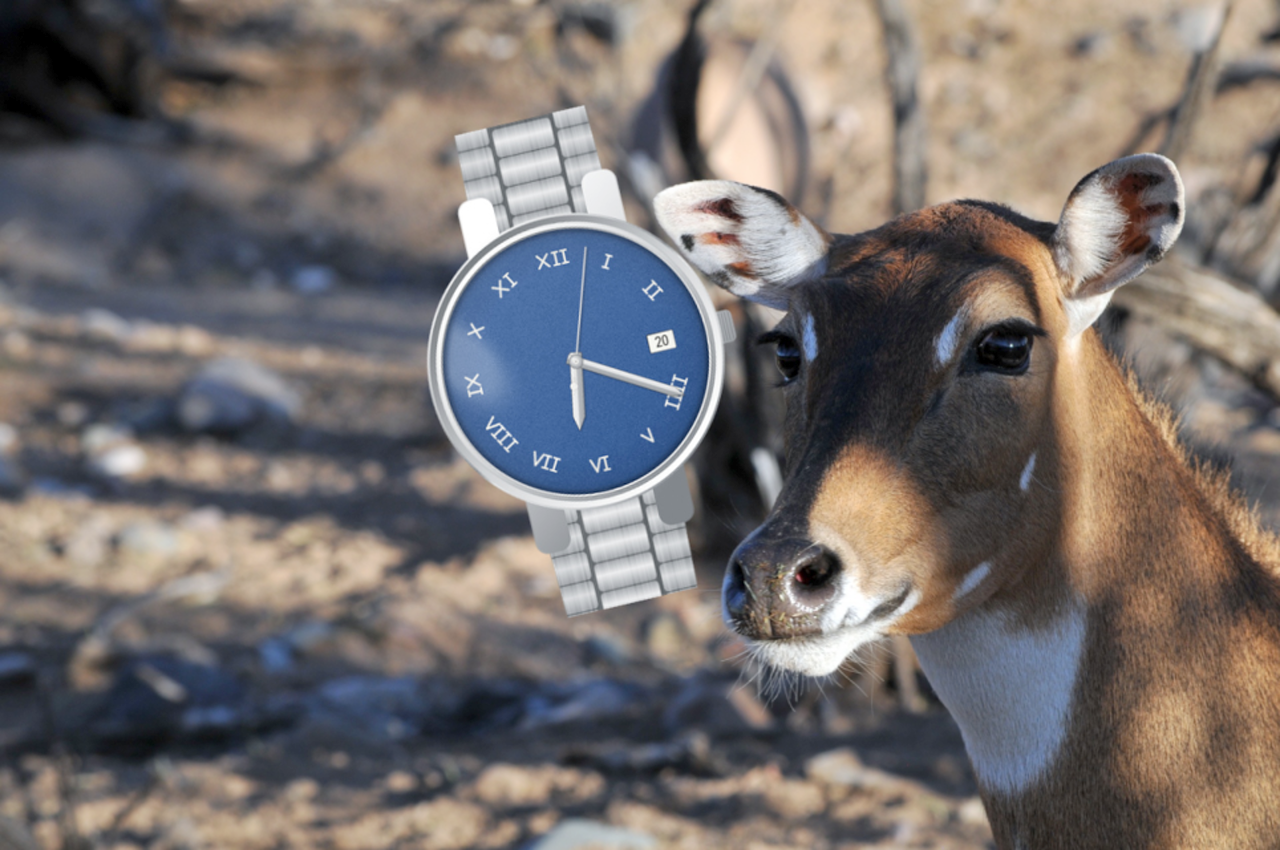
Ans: 6:20:03
